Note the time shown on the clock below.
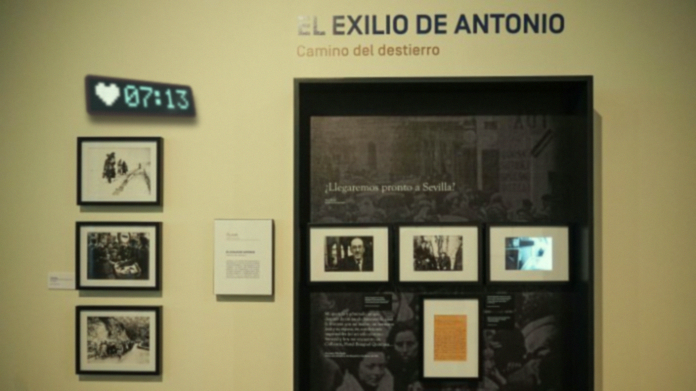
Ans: 7:13
